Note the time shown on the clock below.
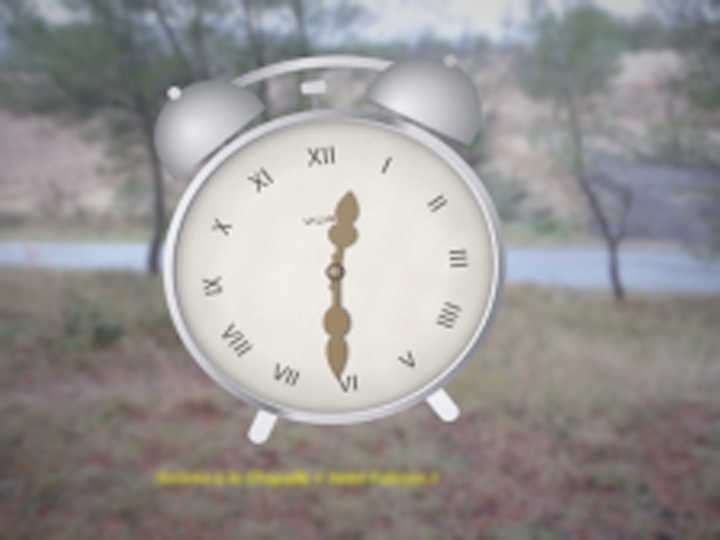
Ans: 12:31
